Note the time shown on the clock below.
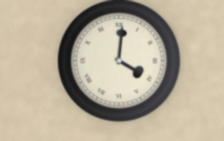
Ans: 4:01
